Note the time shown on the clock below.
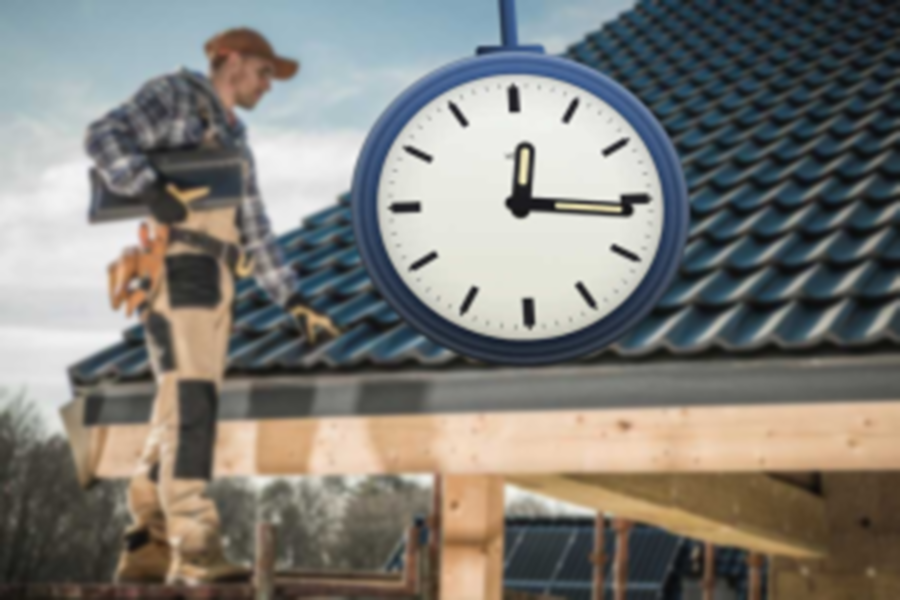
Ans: 12:16
